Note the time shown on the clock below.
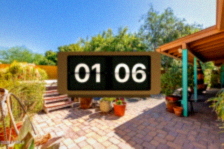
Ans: 1:06
